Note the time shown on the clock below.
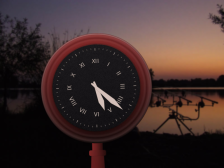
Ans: 5:22
